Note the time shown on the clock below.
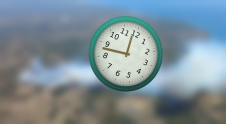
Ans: 11:43
